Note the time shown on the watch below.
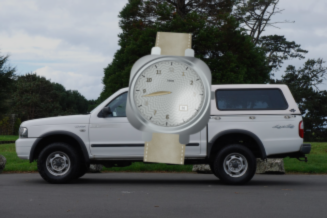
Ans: 8:43
